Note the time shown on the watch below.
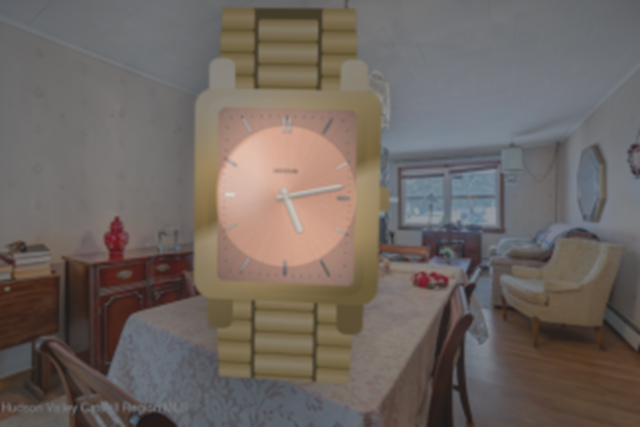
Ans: 5:13
